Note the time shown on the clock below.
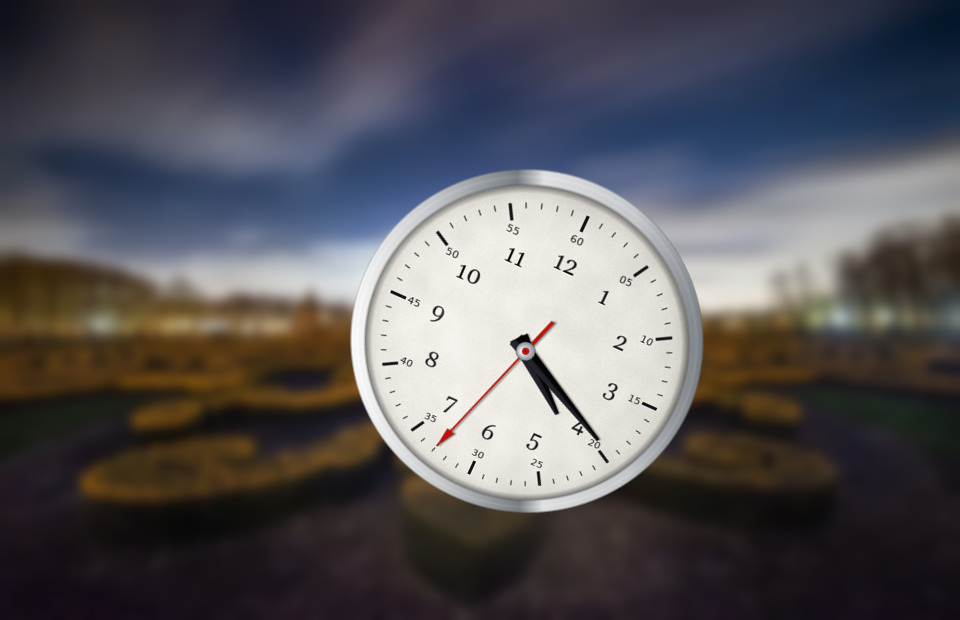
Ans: 4:19:33
